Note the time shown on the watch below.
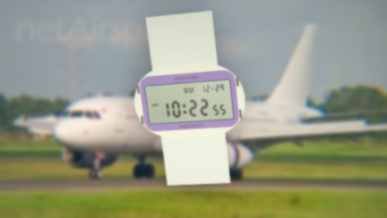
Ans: 10:22:55
